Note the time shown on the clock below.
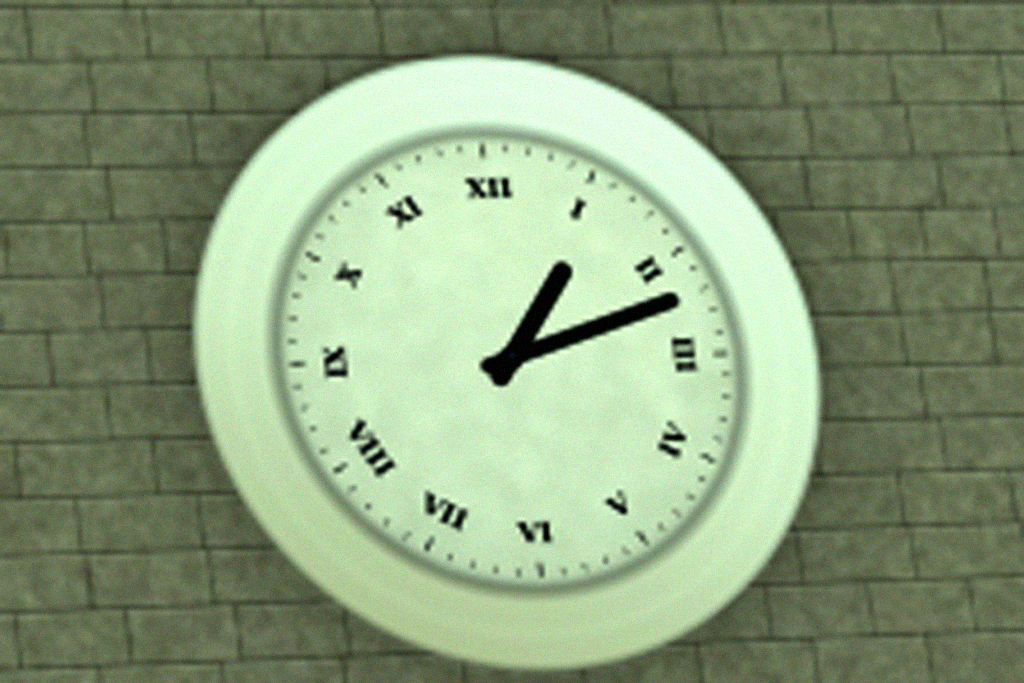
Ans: 1:12
